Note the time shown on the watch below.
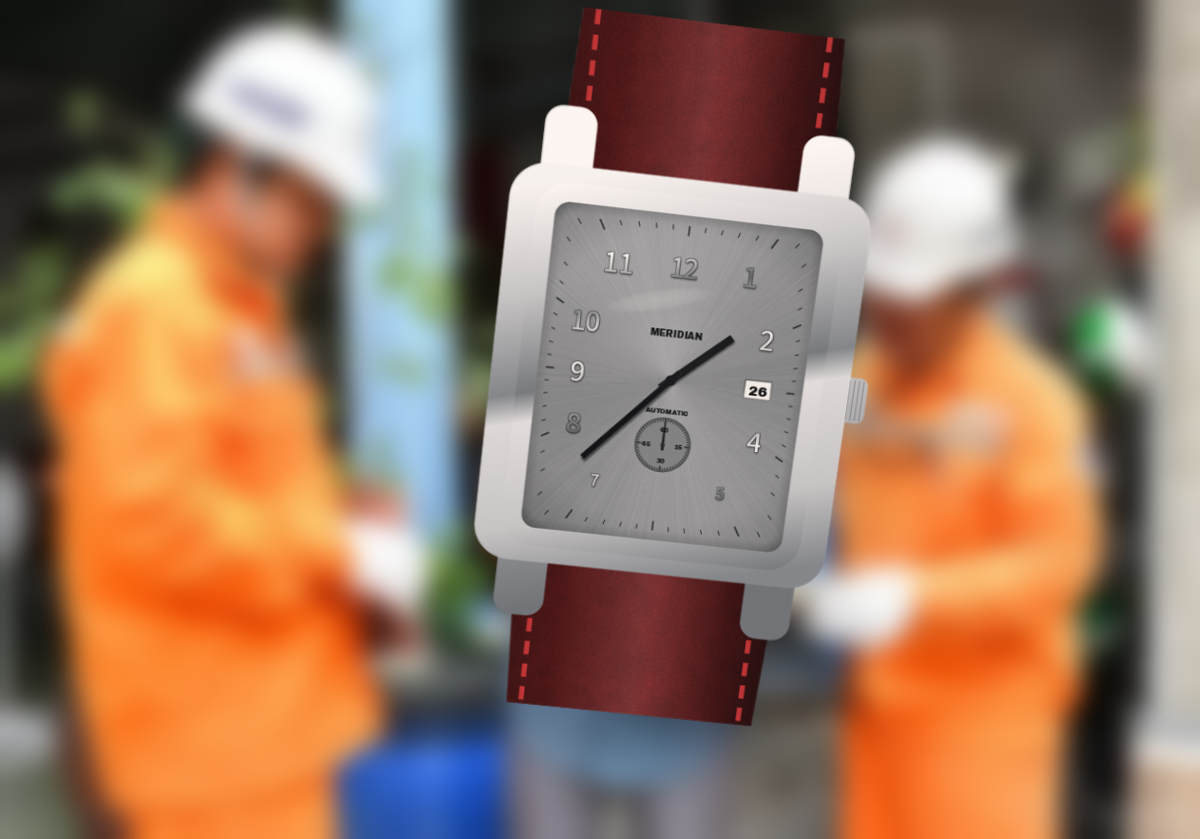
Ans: 1:37
